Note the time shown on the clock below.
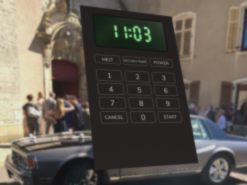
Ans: 11:03
